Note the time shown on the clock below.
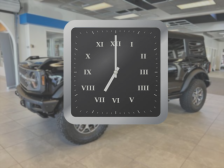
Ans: 7:00
